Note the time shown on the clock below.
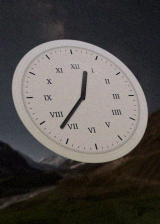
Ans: 12:37
